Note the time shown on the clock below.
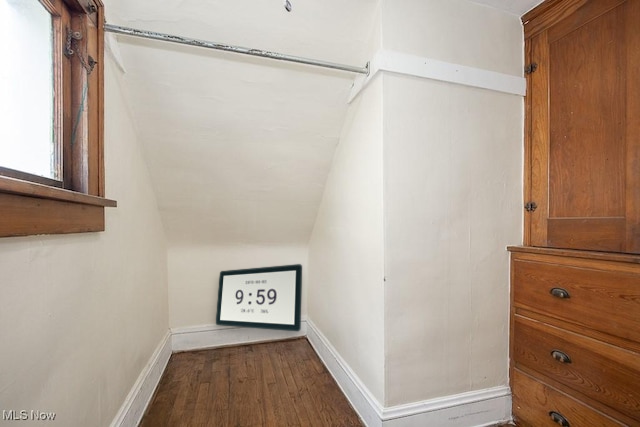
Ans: 9:59
